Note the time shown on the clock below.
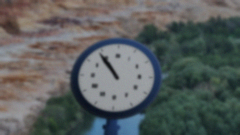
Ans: 10:54
